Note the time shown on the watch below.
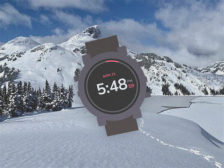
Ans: 5:48
